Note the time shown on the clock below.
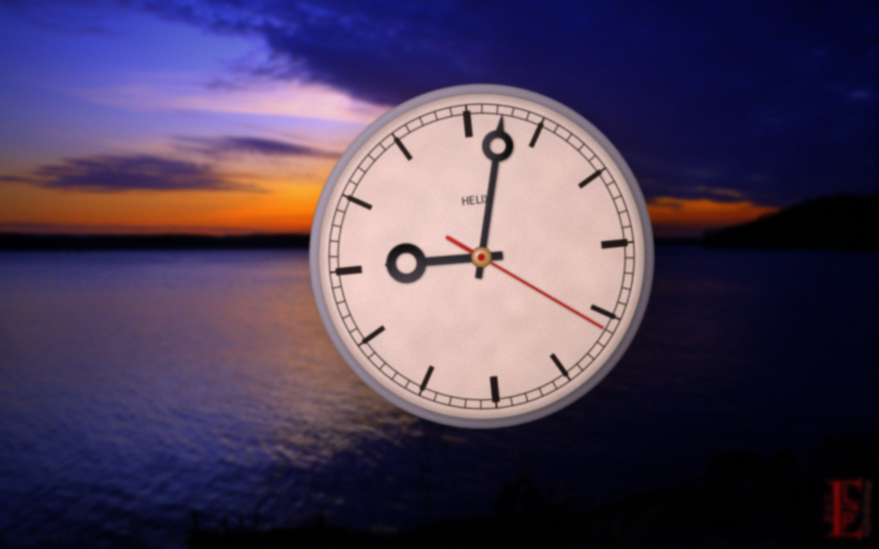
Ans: 9:02:21
